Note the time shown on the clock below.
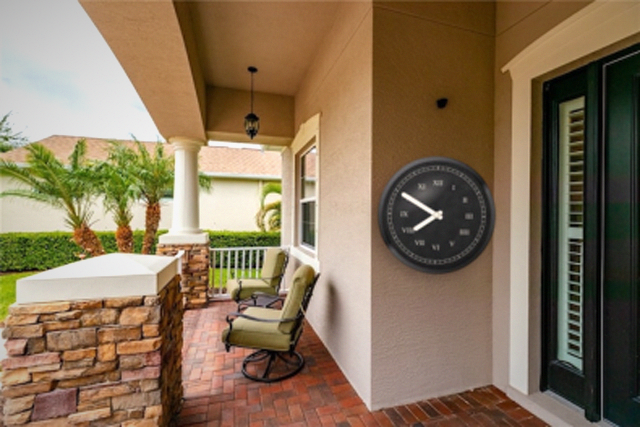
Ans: 7:50
